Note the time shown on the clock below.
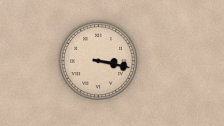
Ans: 3:17
